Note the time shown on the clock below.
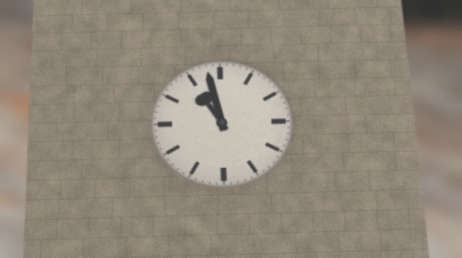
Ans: 10:58
